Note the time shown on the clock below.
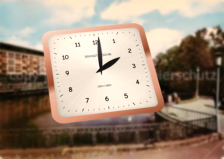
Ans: 2:01
